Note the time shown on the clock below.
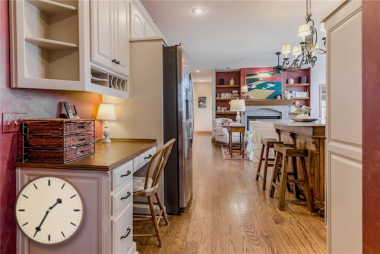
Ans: 1:35
